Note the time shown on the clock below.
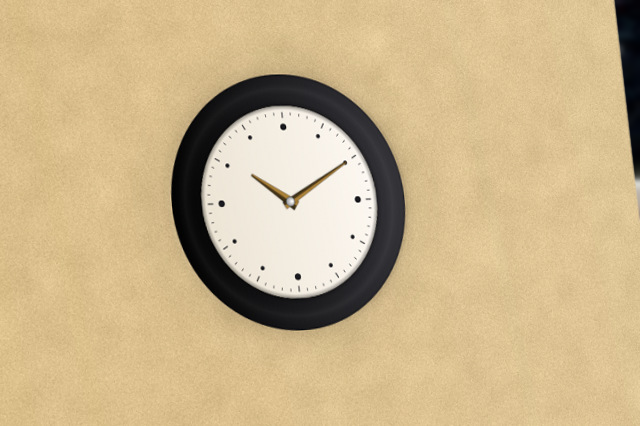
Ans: 10:10
